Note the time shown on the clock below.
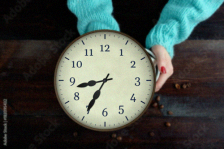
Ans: 8:35
